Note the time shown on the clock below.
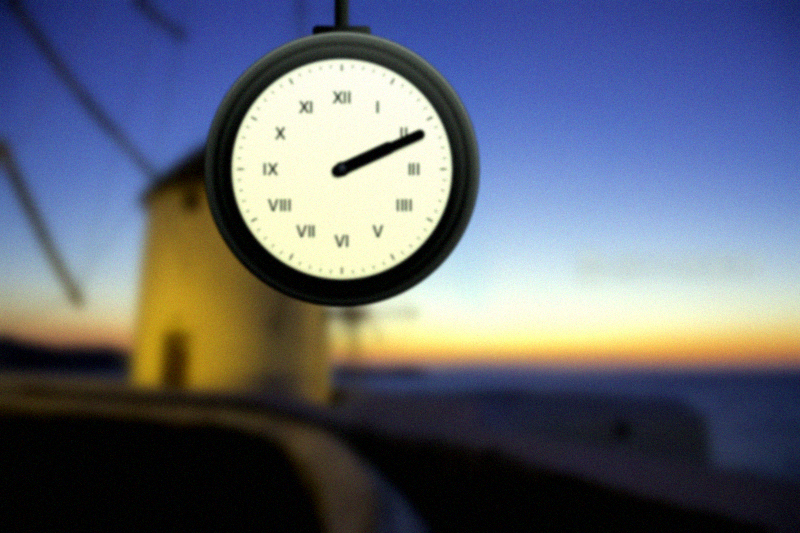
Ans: 2:11
